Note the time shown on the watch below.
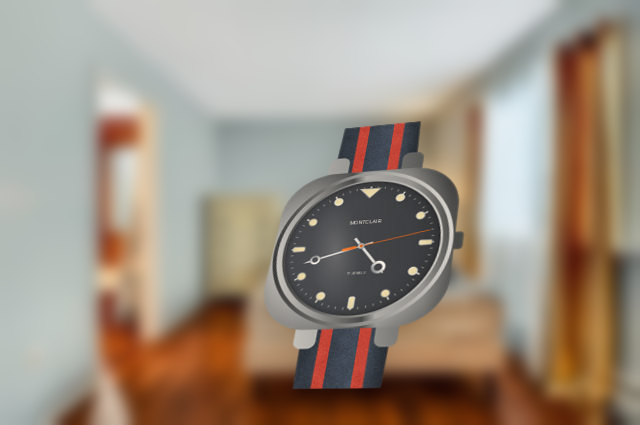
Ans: 4:42:13
